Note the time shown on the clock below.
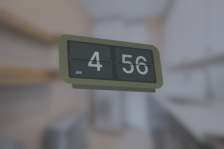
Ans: 4:56
